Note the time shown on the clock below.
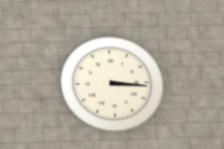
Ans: 3:16
